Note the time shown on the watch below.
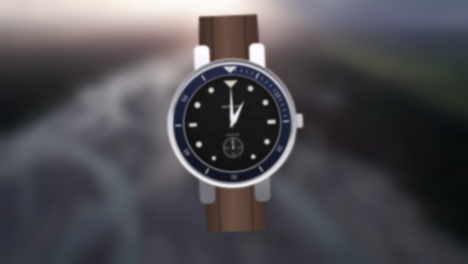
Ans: 1:00
